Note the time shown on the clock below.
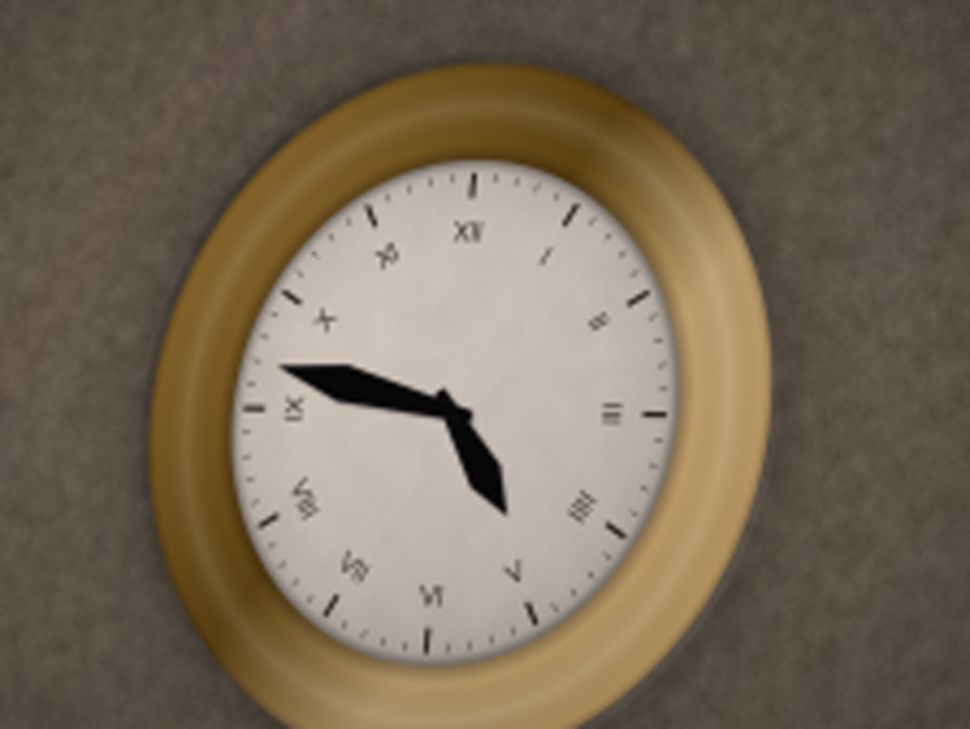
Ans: 4:47
